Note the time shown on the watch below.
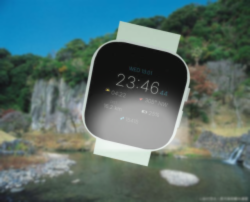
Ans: 23:46
